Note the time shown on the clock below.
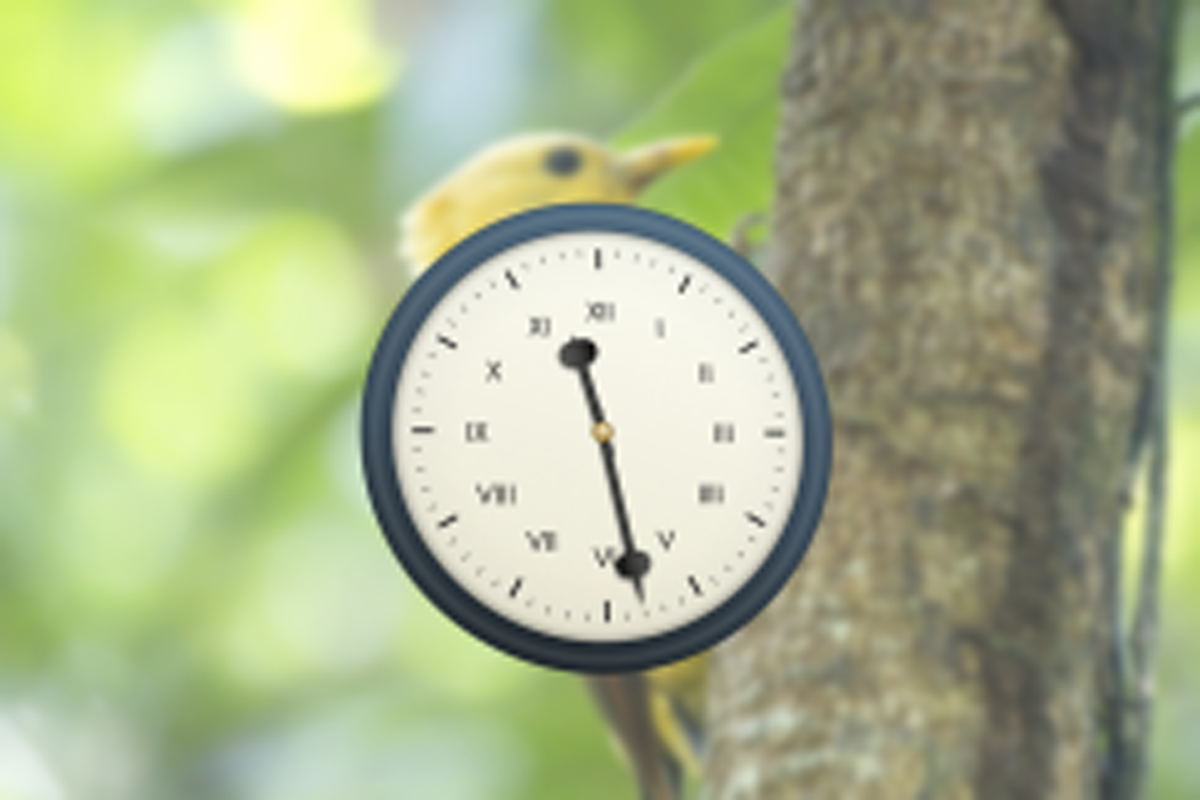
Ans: 11:28
